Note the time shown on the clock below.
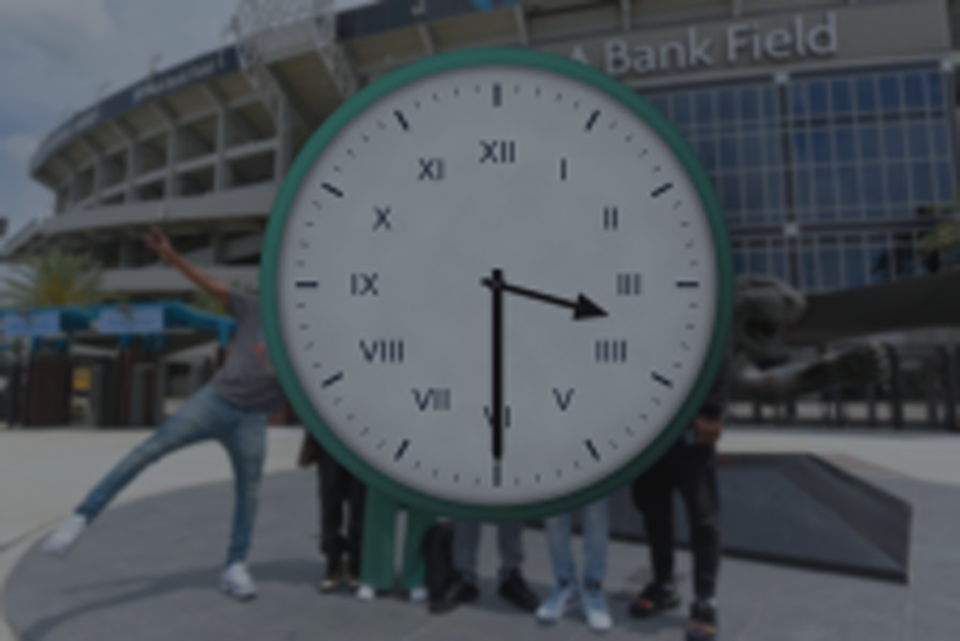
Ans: 3:30
